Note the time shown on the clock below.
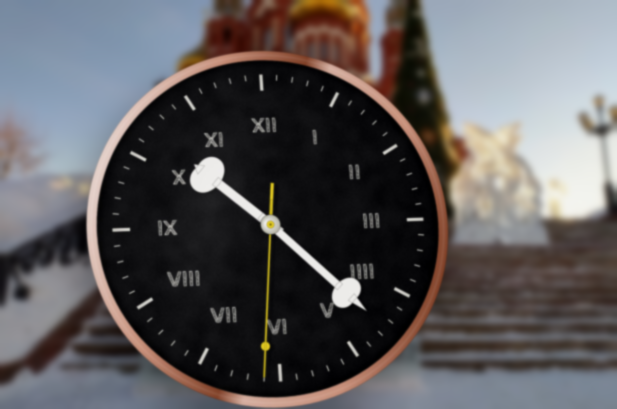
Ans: 10:22:31
